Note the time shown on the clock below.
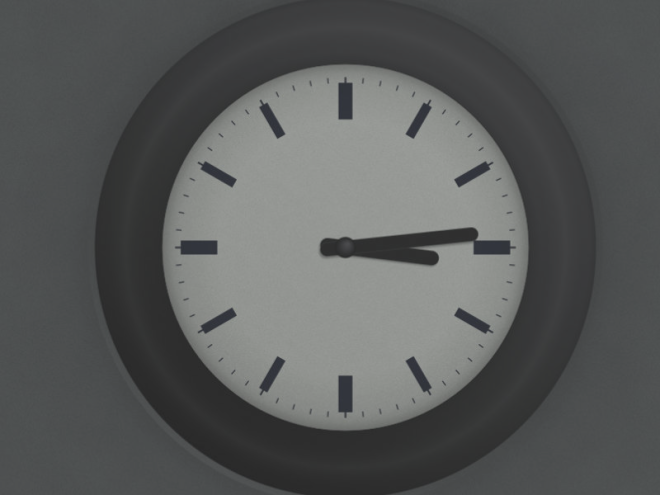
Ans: 3:14
